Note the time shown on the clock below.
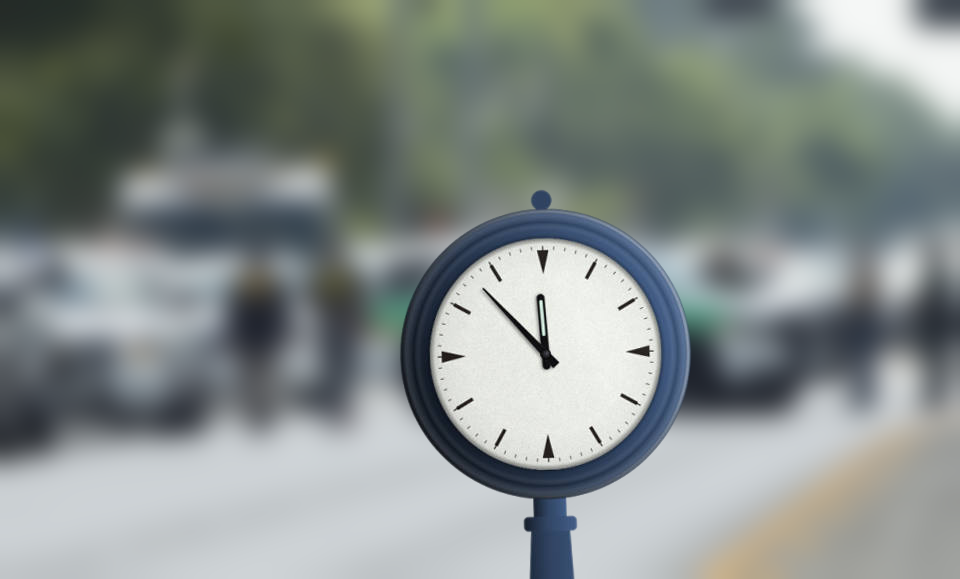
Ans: 11:53
